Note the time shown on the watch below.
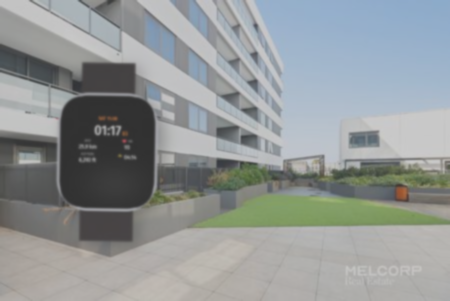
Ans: 1:17
